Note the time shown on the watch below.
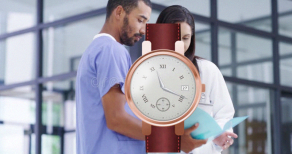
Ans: 11:19
